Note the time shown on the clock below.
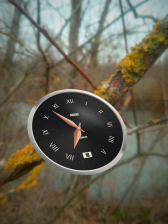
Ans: 6:53
